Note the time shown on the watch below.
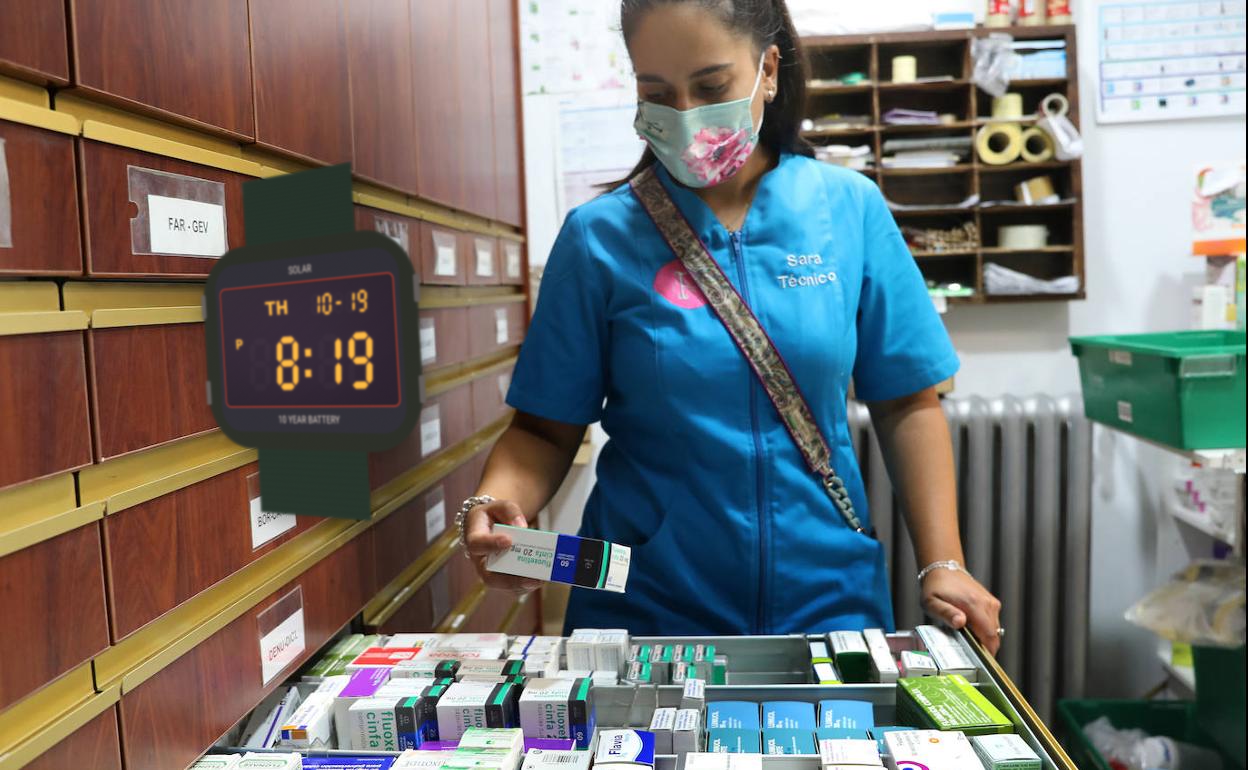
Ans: 8:19
